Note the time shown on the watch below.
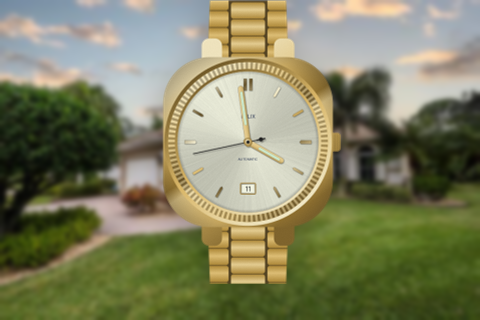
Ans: 3:58:43
